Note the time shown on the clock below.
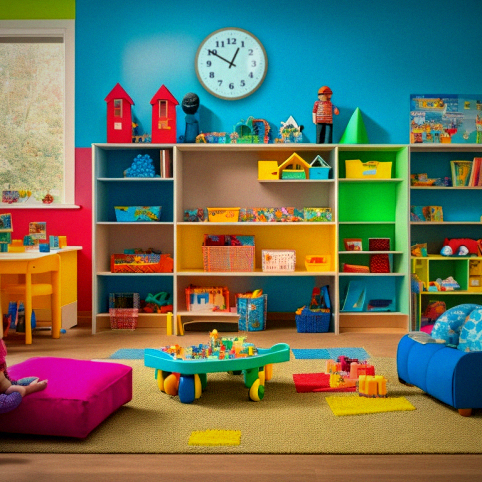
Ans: 12:50
